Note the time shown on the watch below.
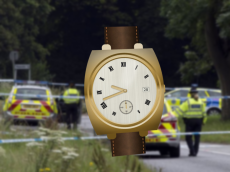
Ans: 9:42
